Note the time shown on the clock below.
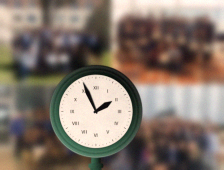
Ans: 1:56
